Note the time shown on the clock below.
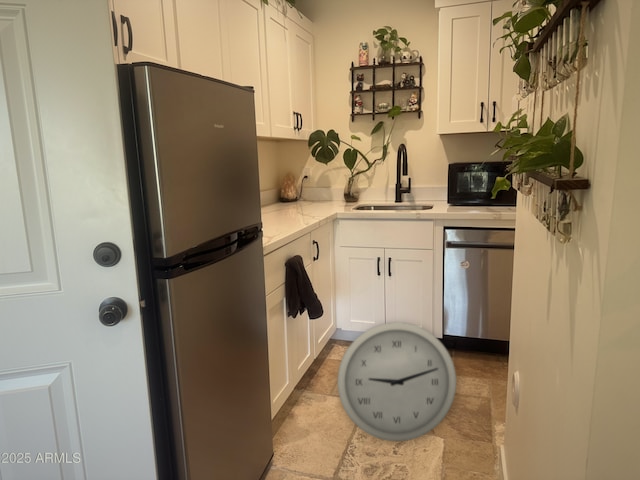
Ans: 9:12
